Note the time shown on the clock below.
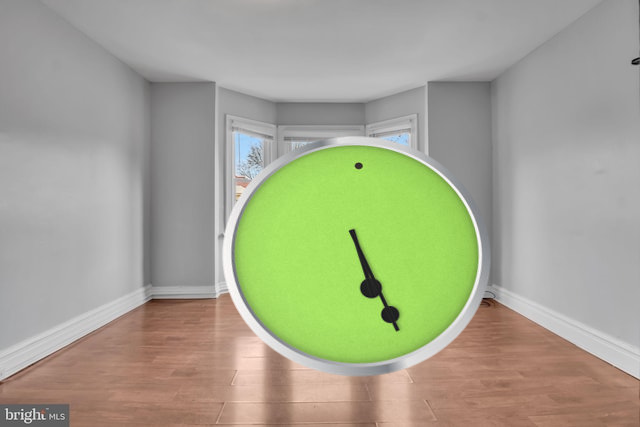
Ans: 5:26
